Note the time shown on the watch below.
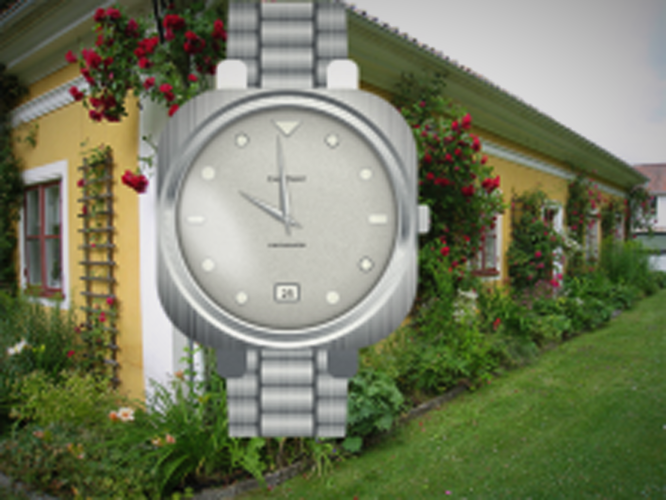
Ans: 9:59
